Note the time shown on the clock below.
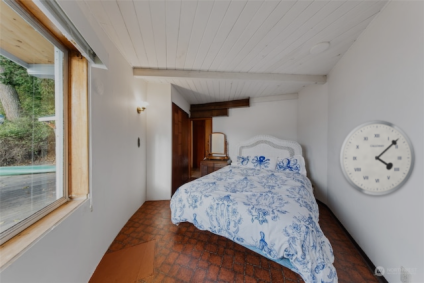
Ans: 4:08
